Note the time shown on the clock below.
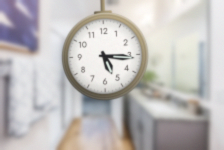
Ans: 5:16
